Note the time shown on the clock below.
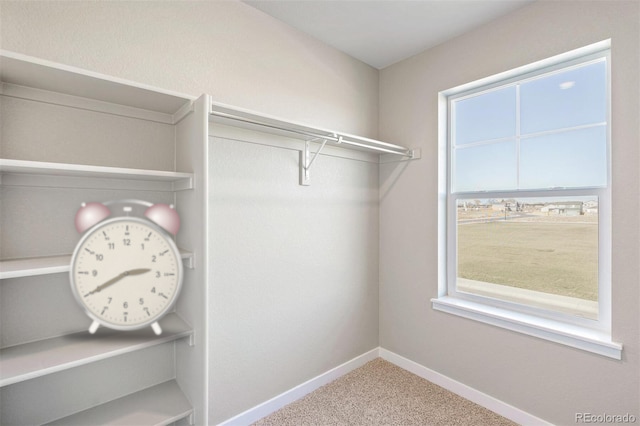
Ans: 2:40
